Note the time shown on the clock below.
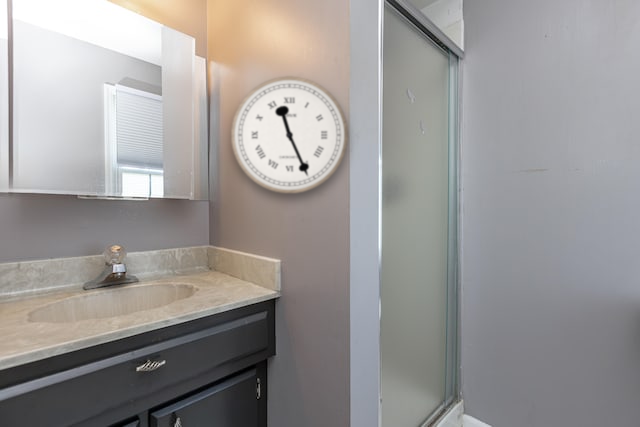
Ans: 11:26
